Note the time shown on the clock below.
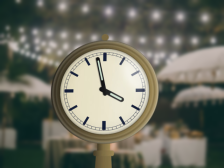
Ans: 3:58
